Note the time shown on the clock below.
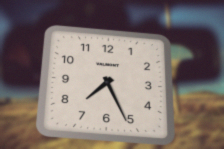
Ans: 7:26
